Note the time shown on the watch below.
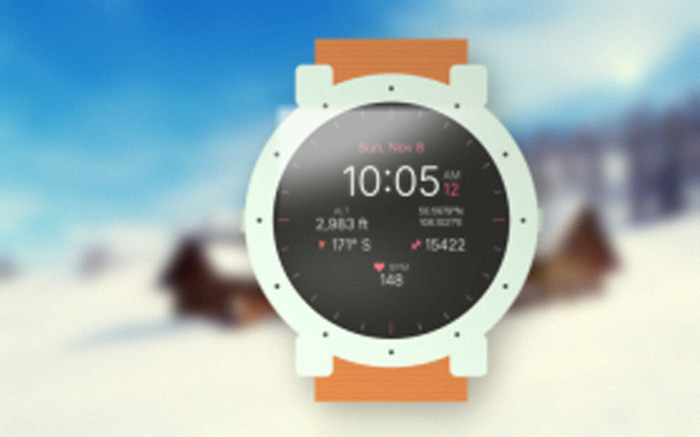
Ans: 10:05
